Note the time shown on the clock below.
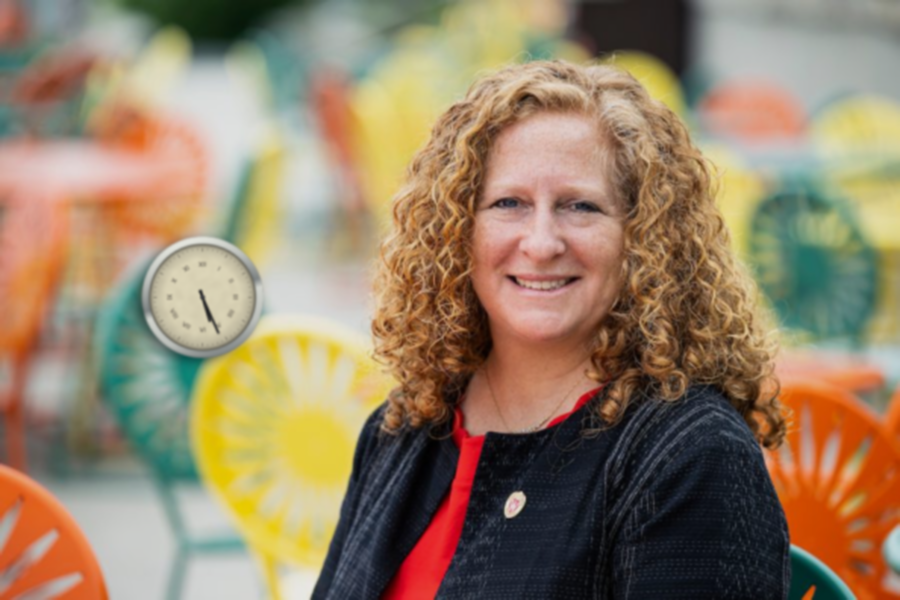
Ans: 5:26
